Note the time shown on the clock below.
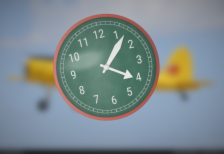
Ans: 4:07
